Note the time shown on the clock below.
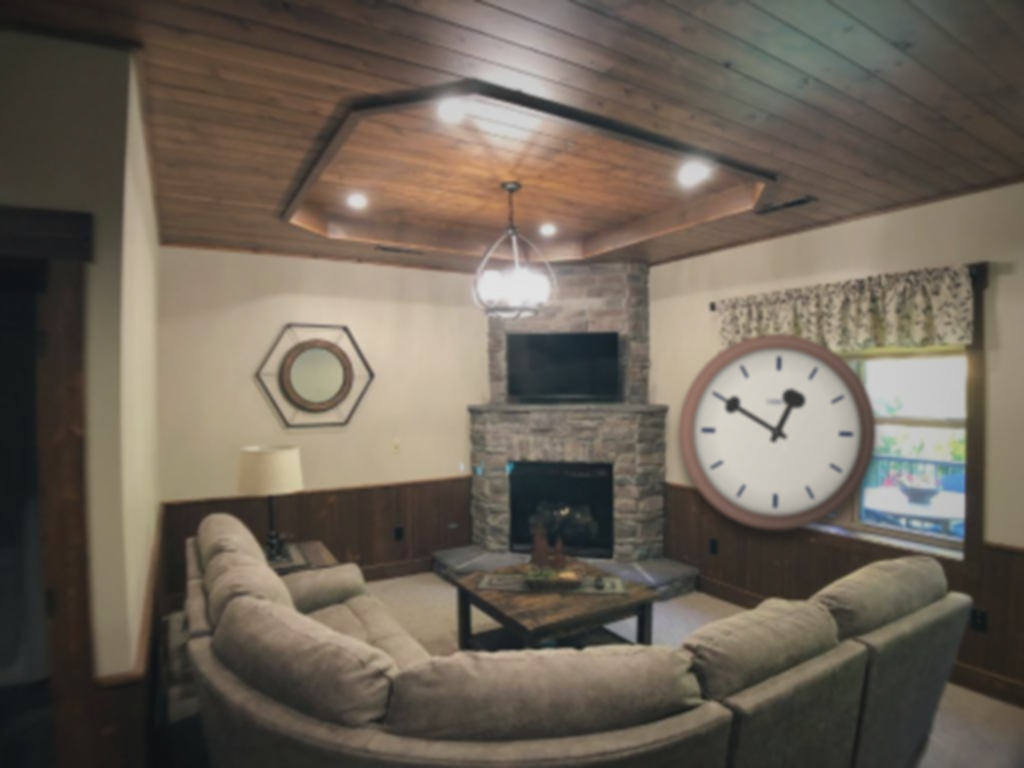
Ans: 12:50
